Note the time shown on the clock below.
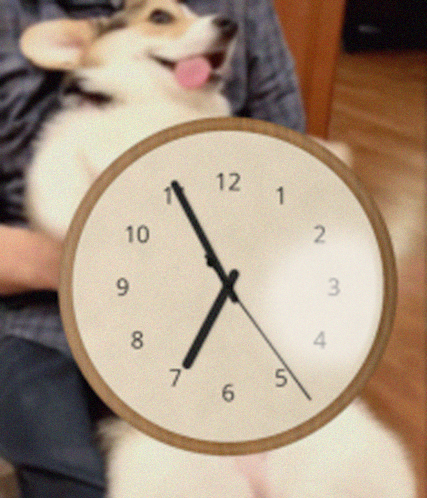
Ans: 6:55:24
